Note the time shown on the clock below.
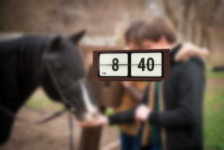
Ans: 8:40
